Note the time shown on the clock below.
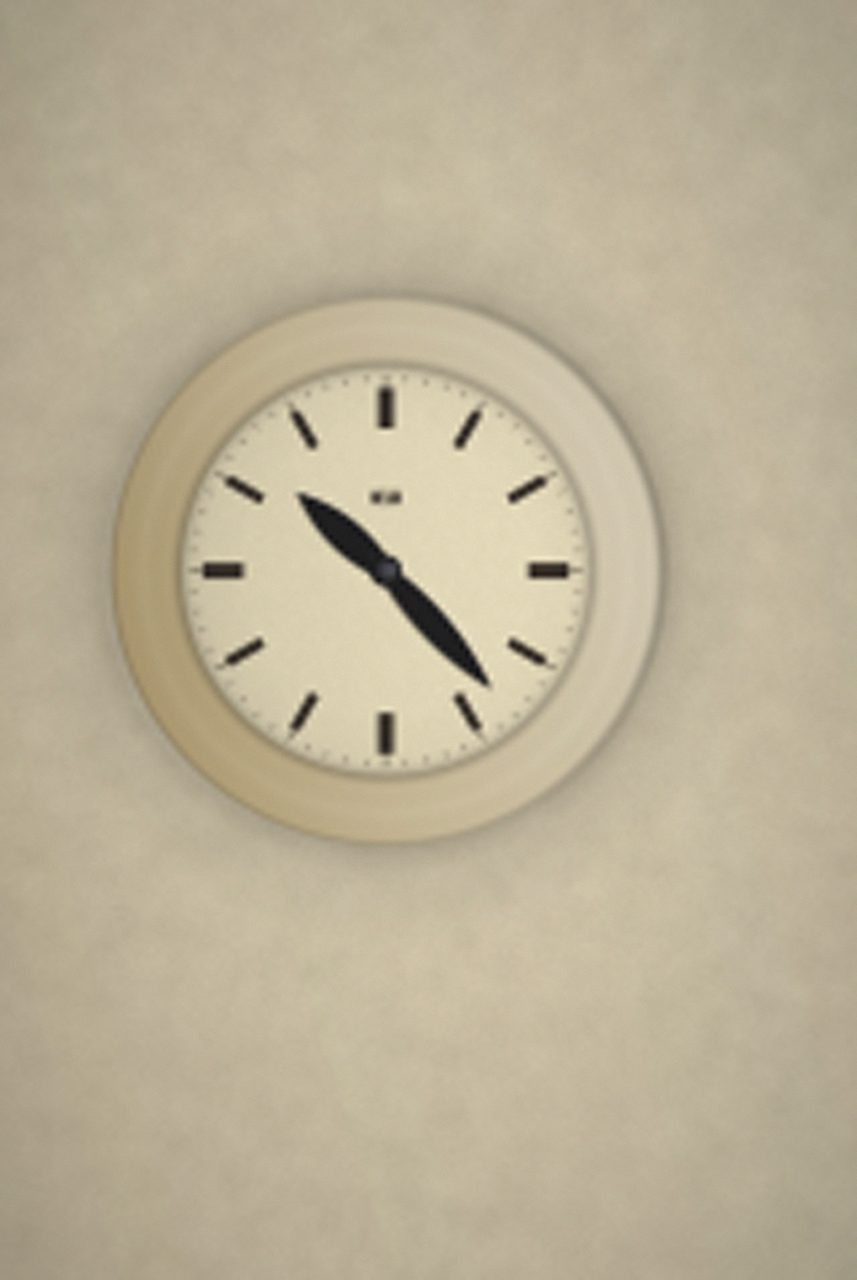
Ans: 10:23
